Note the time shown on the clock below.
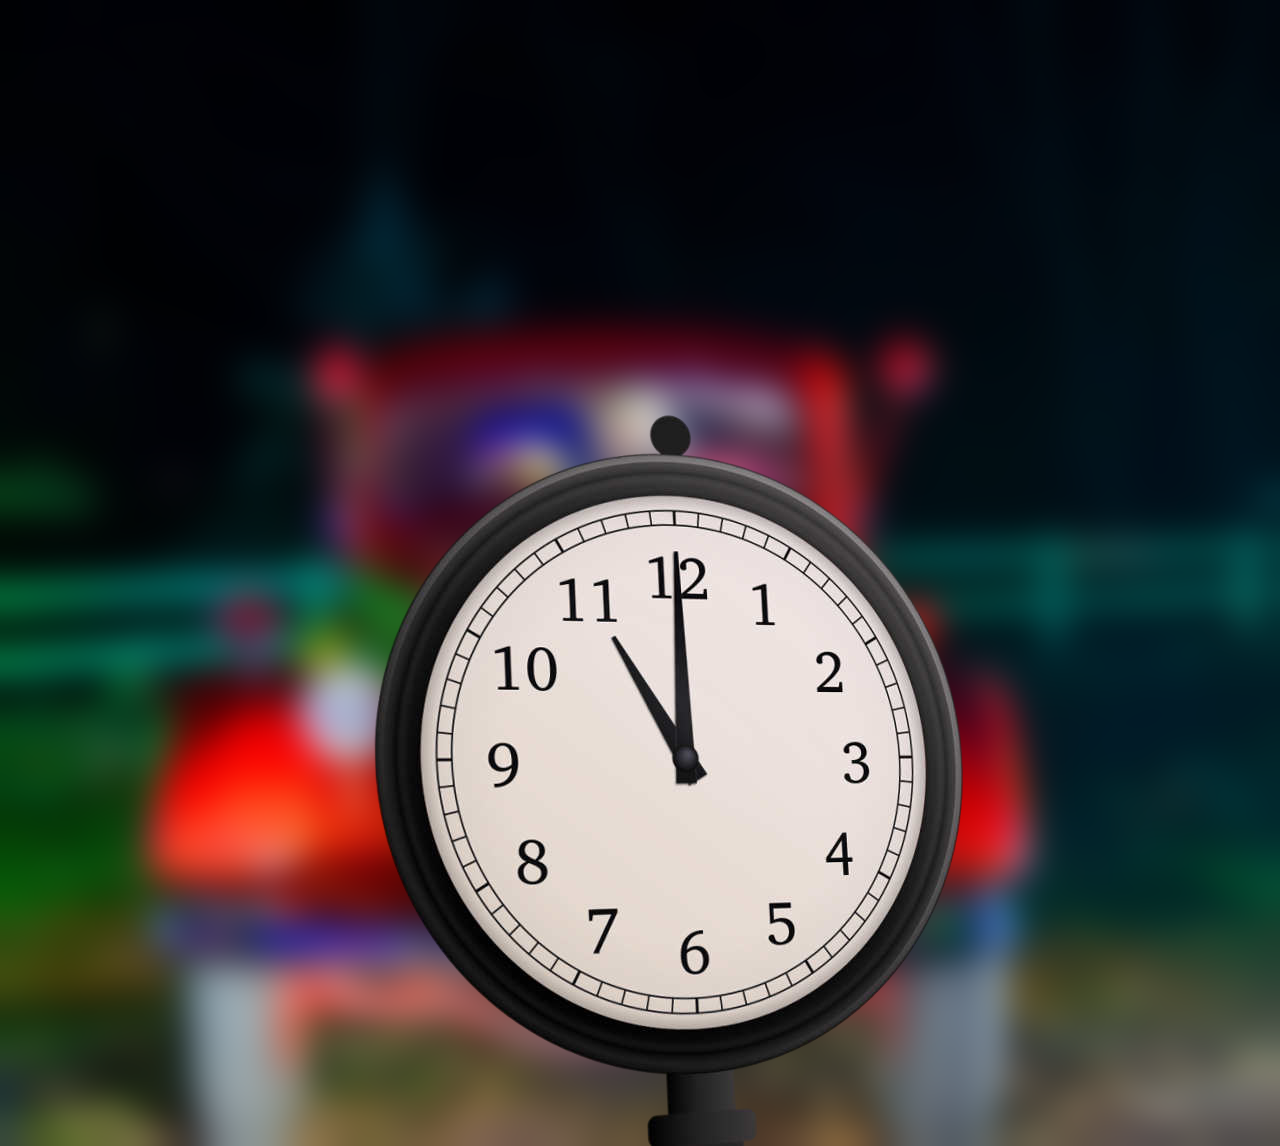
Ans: 11:00
